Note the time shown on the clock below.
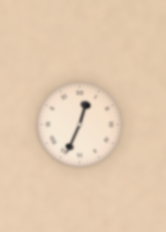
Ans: 12:34
